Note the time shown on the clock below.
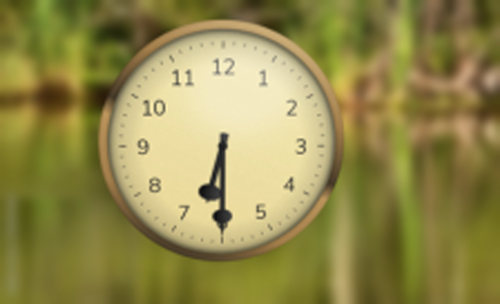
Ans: 6:30
